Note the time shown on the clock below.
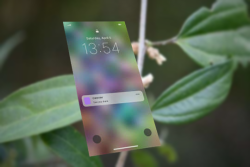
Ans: 13:54
